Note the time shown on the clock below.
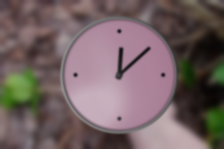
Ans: 12:08
